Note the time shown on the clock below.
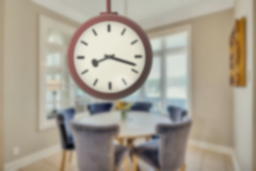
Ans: 8:18
